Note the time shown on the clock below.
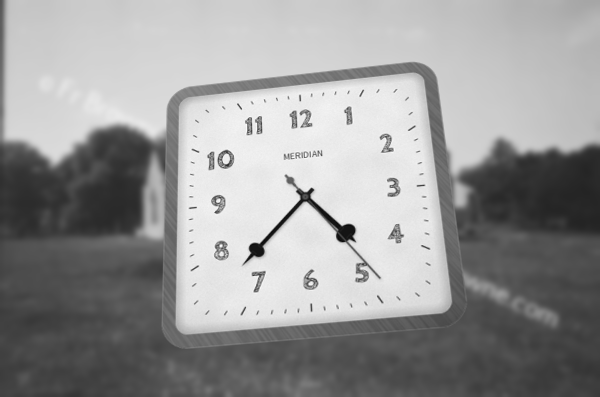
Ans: 4:37:24
